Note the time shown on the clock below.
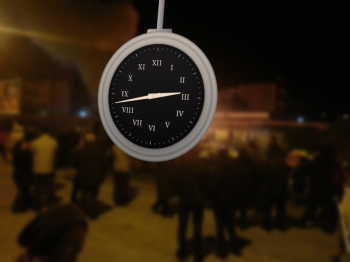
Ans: 2:43
